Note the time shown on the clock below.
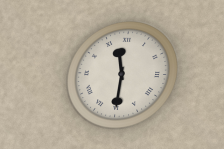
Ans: 11:30
